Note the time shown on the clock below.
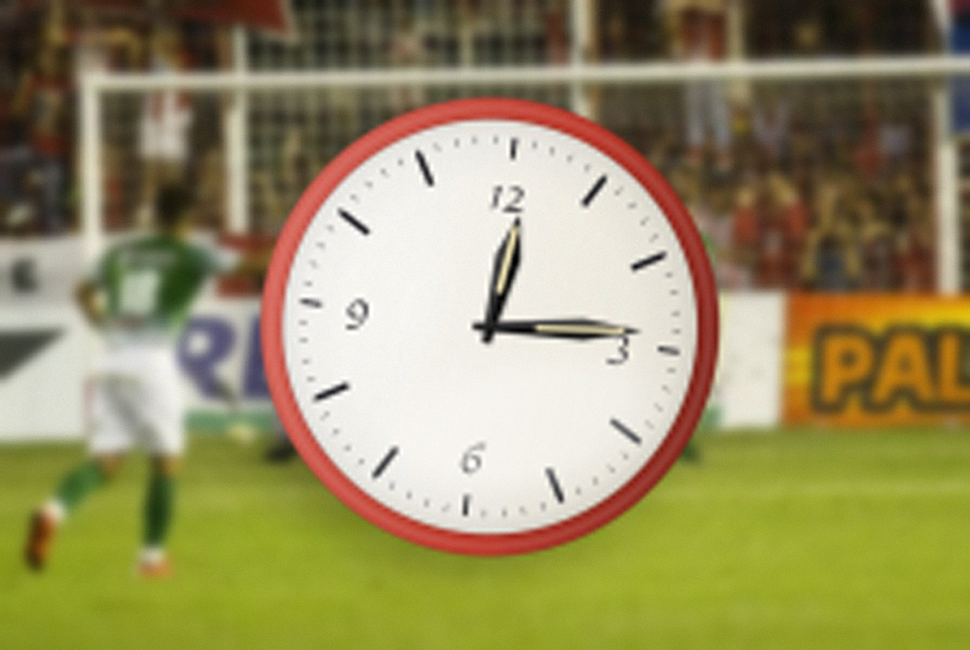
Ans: 12:14
